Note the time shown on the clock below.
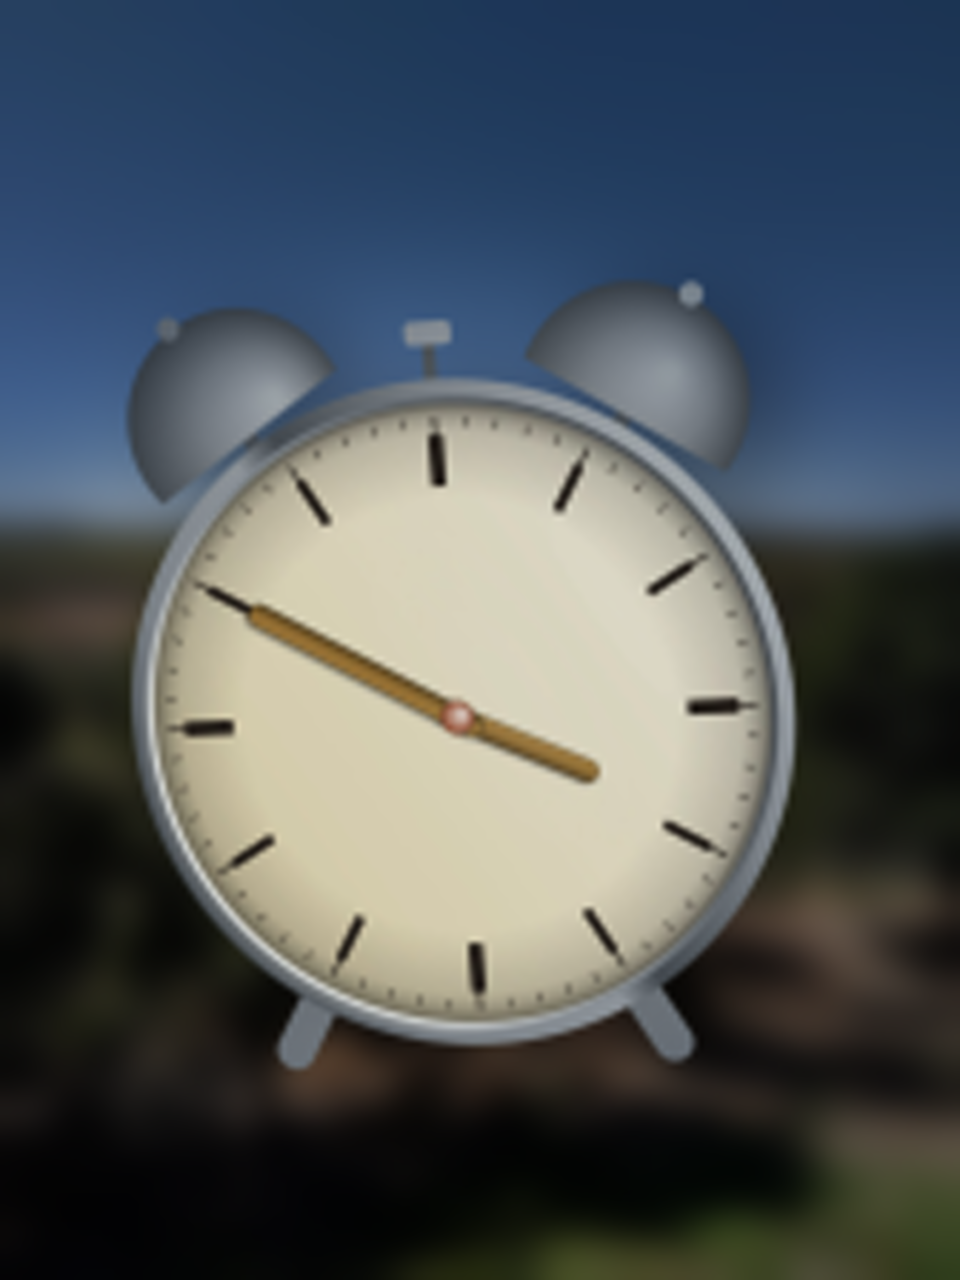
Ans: 3:50
